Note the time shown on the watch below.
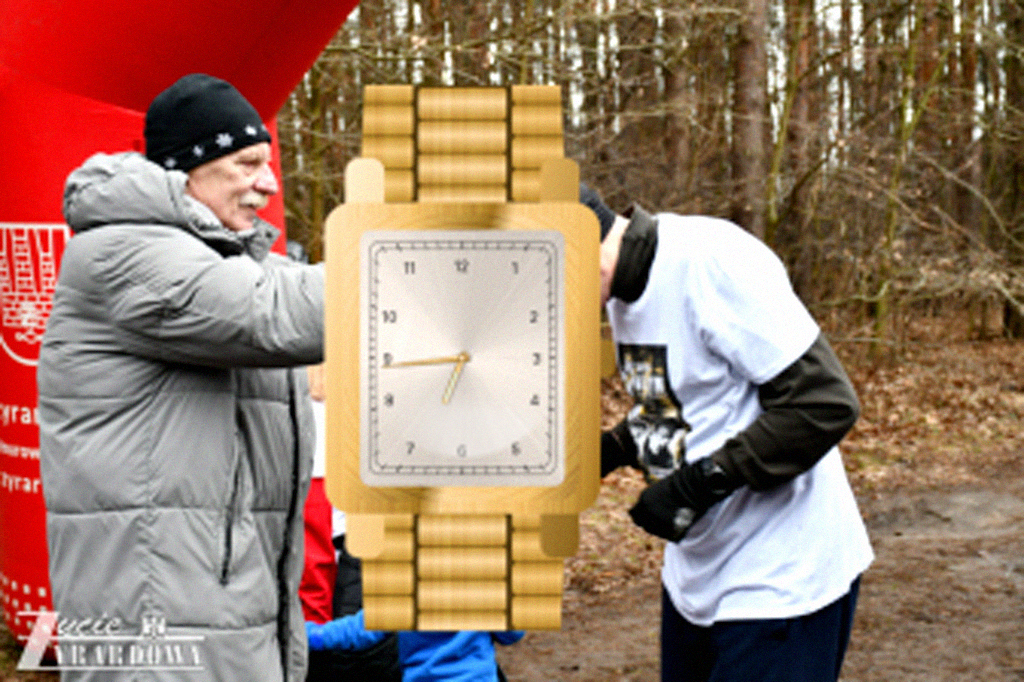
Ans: 6:44
